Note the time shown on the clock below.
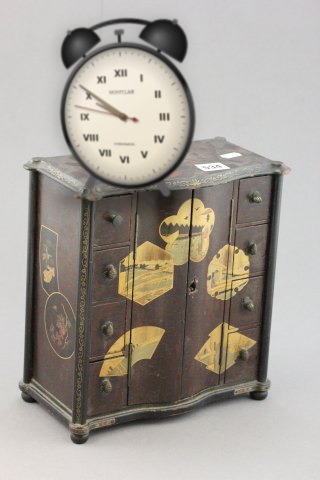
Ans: 9:50:47
